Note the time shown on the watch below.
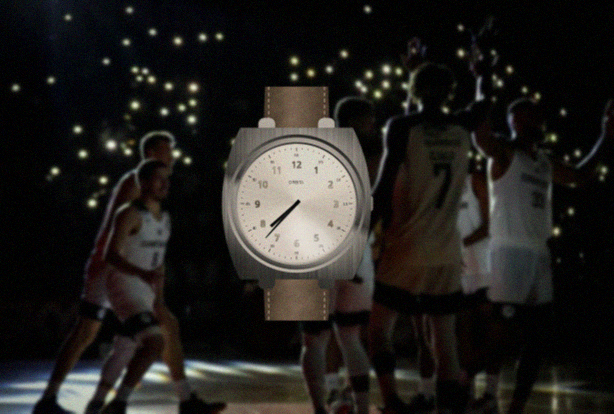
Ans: 7:37
